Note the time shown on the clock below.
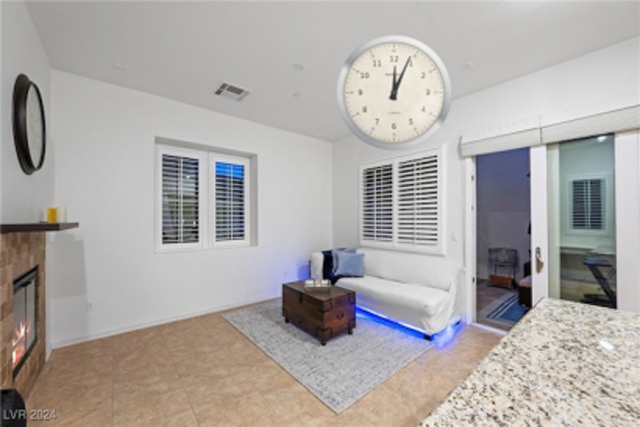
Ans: 12:04
